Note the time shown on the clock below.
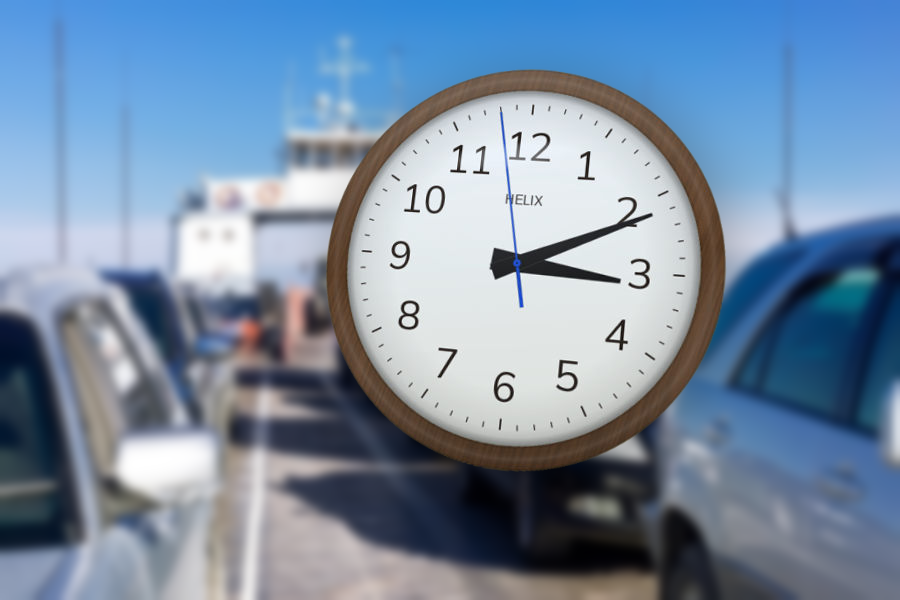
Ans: 3:10:58
